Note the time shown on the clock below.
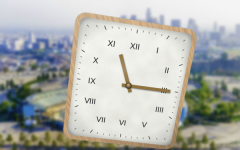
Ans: 11:15
